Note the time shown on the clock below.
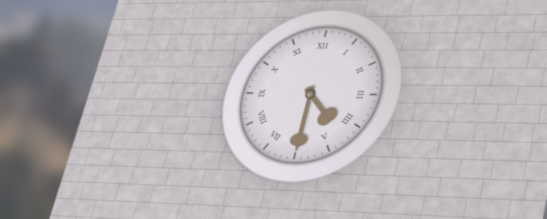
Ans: 4:30
